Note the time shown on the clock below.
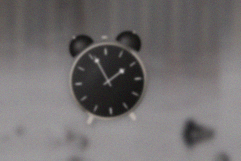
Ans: 1:56
